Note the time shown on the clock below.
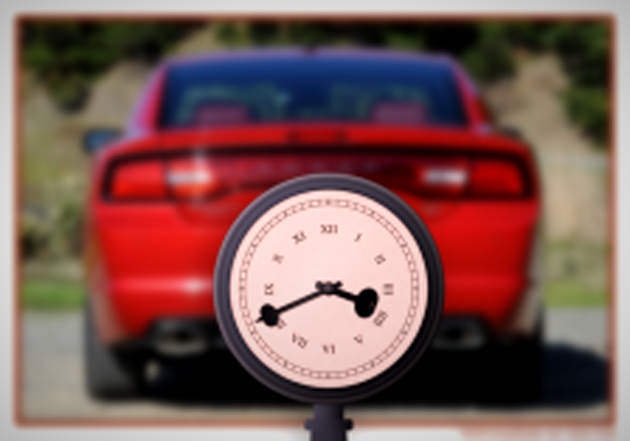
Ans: 3:41
